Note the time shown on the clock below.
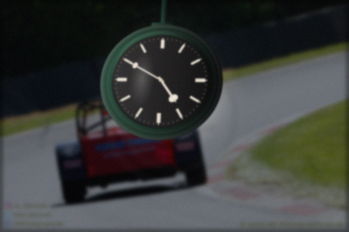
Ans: 4:50
